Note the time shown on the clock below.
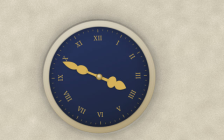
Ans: 3:49
